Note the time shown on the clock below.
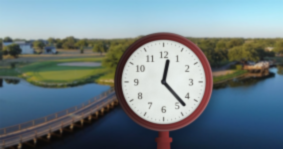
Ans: 12:23
